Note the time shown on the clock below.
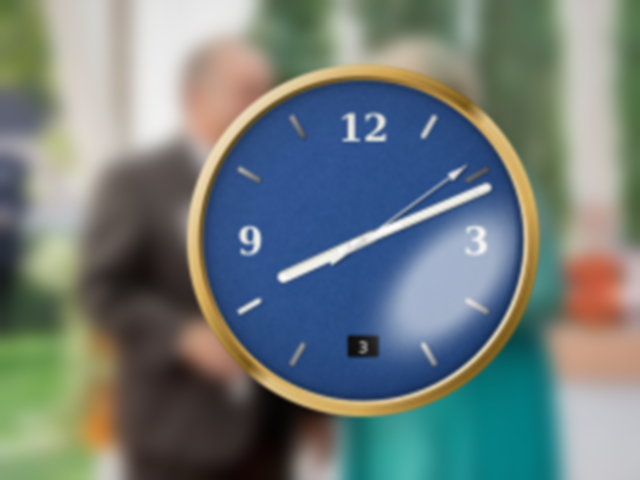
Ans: 8:11:09
